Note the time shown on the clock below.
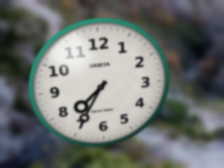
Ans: 7:35
